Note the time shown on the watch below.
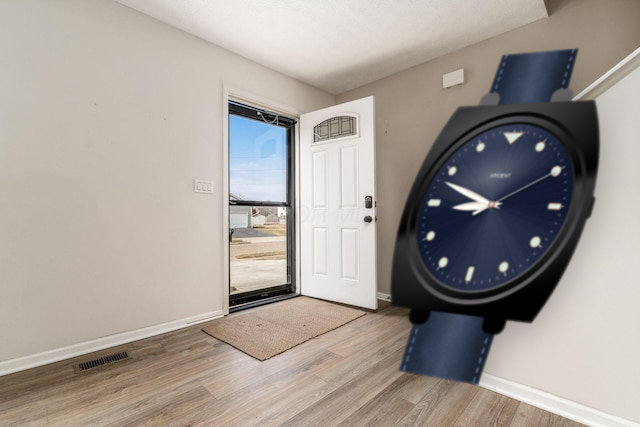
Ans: 8:48:10
